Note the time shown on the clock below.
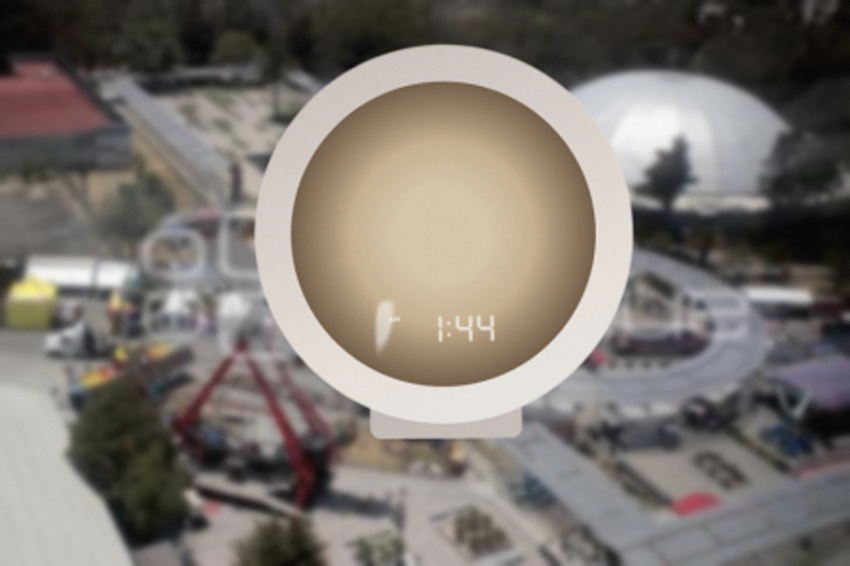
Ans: 1:44
